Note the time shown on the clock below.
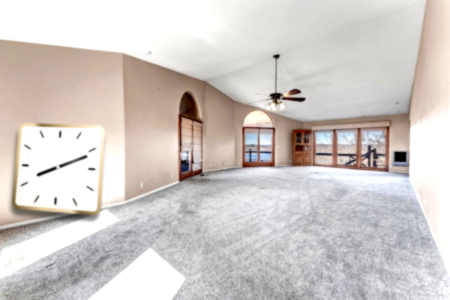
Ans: 8:11
